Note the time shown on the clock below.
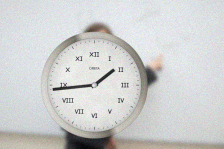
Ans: 1:44
